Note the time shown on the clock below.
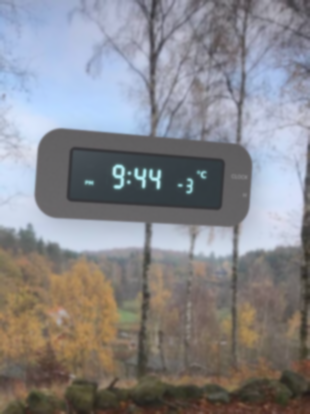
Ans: 9:44
